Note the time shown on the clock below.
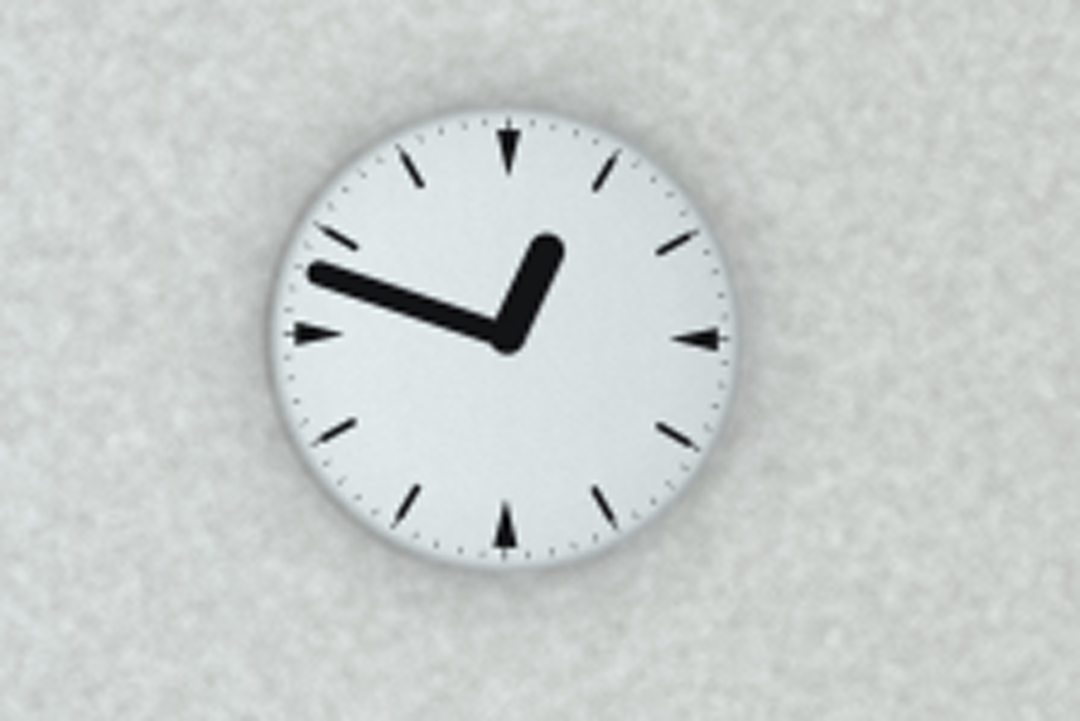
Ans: 12:48
